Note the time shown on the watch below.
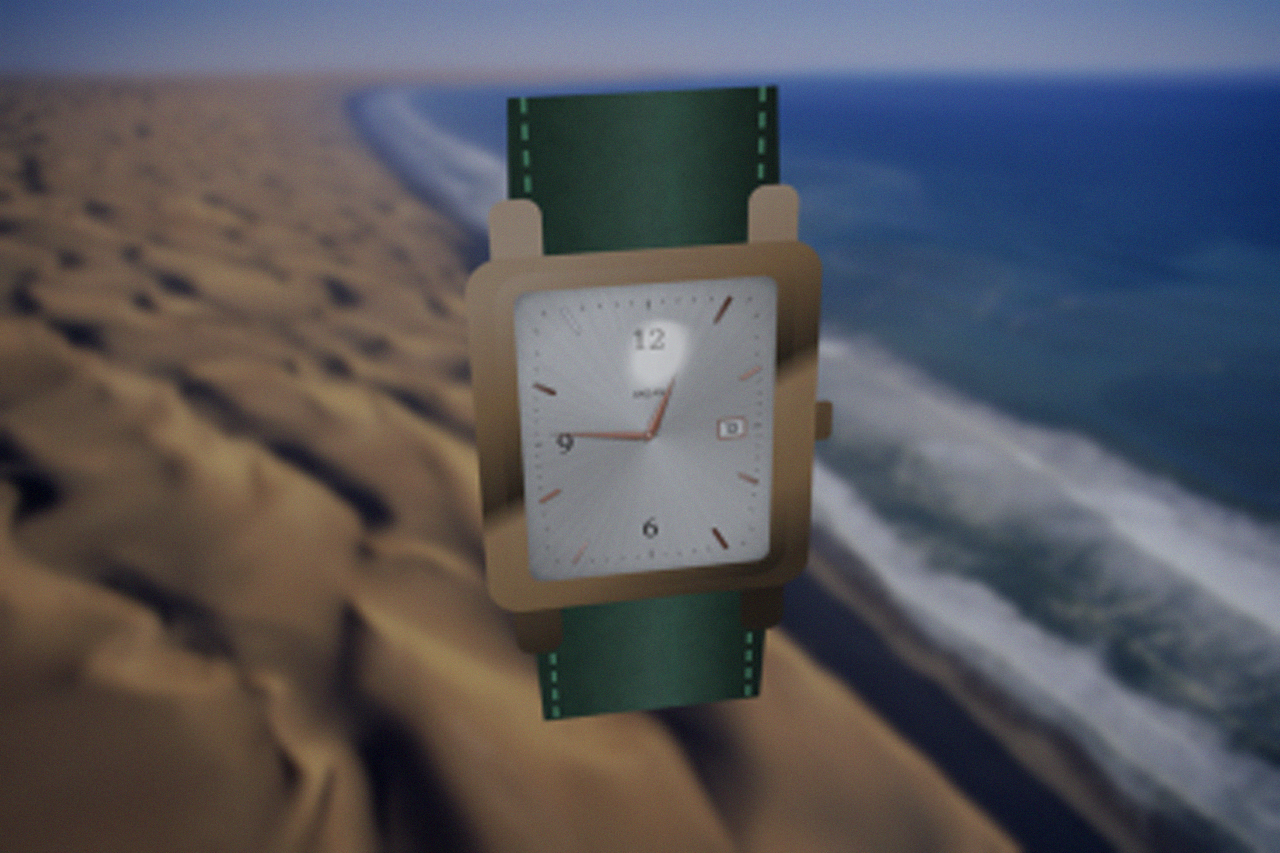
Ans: 12:46
